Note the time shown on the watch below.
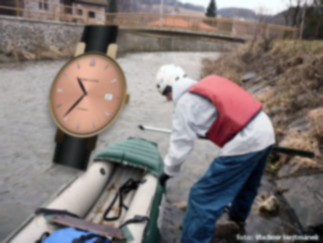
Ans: 10:36
